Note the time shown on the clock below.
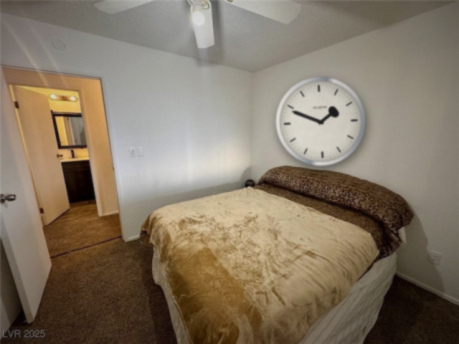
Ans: 1:49
